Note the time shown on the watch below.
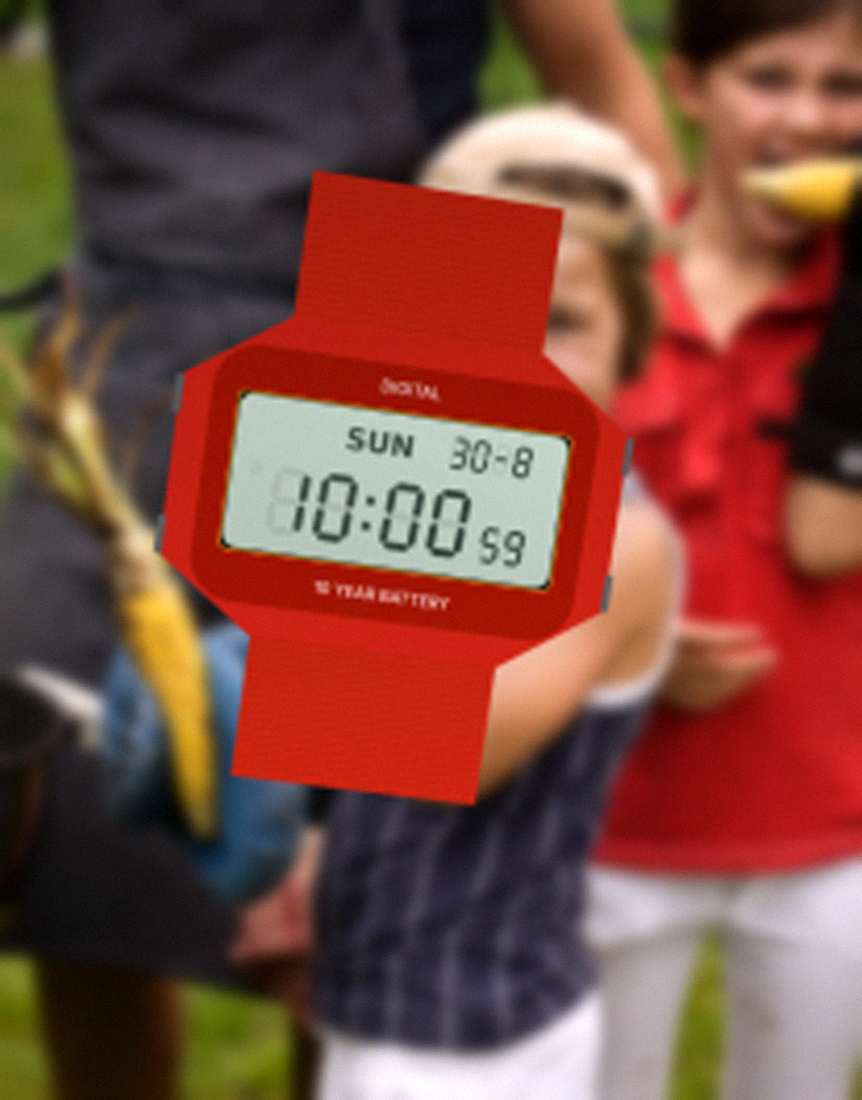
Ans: 10:00:59
